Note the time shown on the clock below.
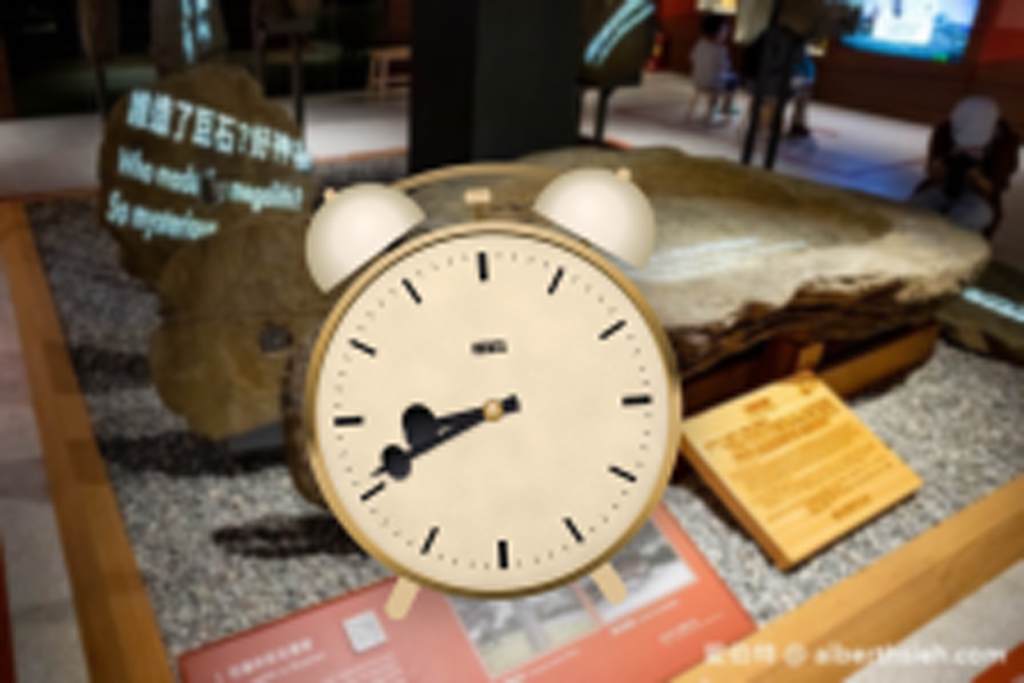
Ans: 8:41
